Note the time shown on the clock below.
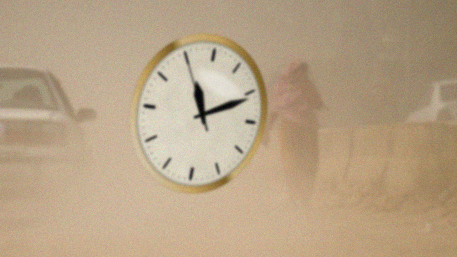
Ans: 11:10:55
